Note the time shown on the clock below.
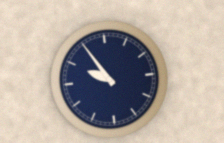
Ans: 9:55
